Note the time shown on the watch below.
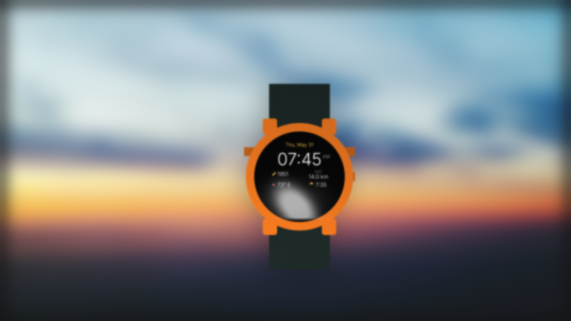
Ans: 7:45
